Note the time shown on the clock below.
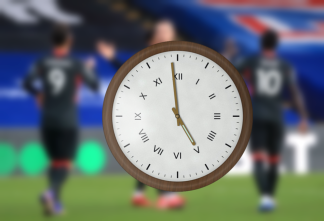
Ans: 4:59
